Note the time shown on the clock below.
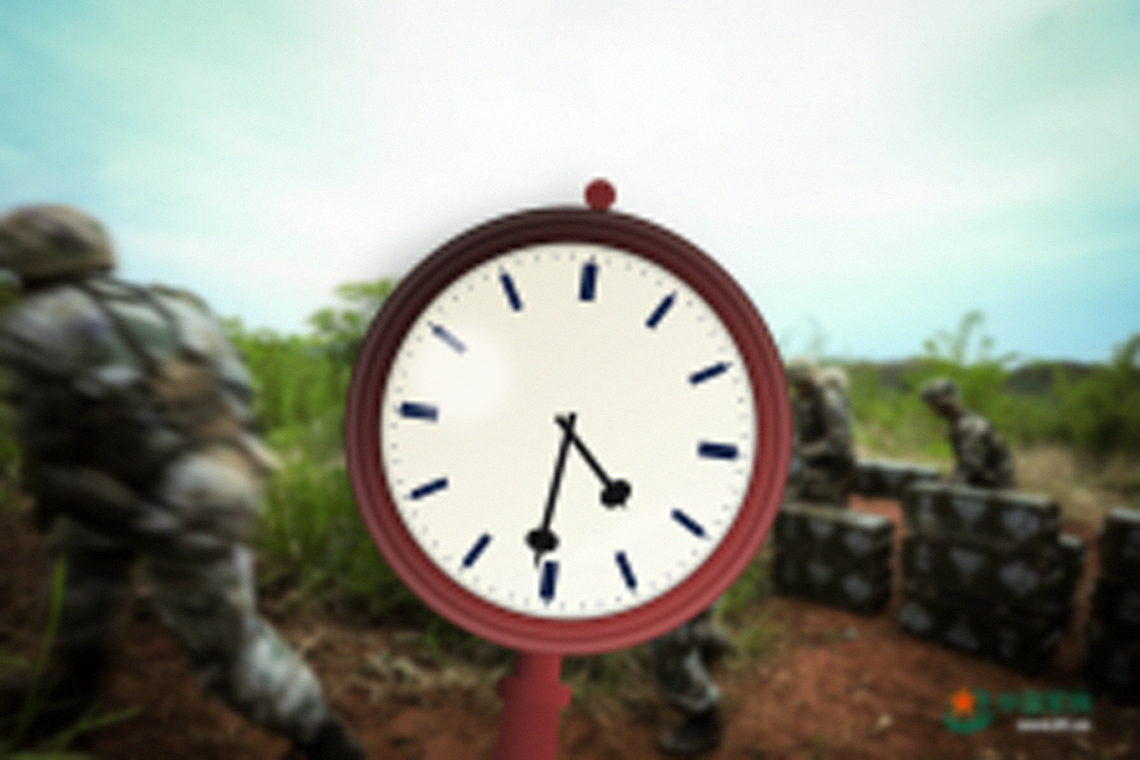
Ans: 4:31
